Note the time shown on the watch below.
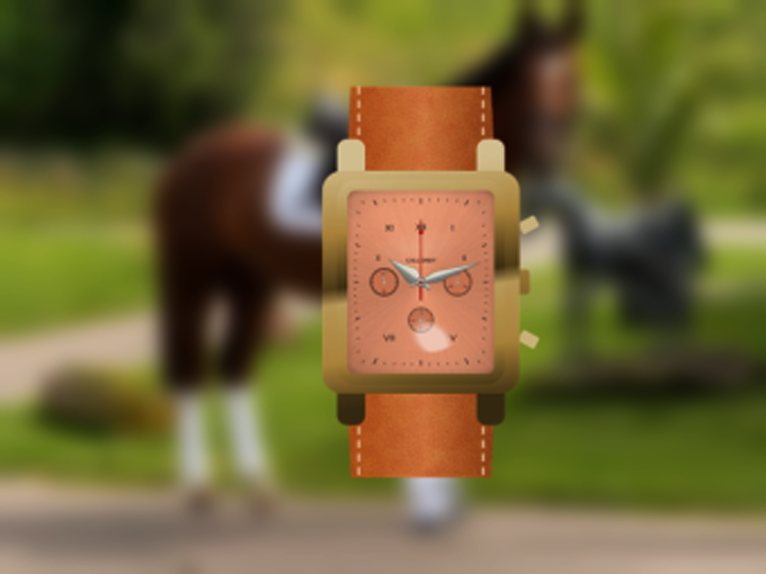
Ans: 10:12
